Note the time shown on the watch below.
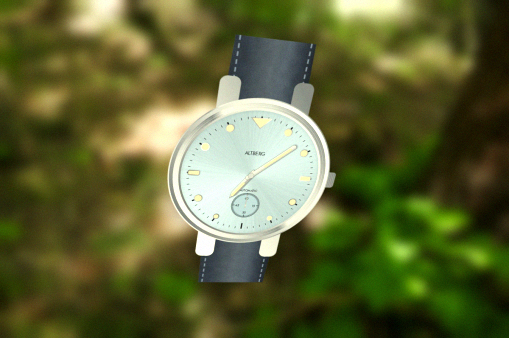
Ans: 7:08
